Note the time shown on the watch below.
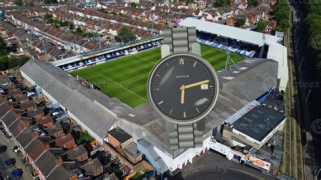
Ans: 6:13
